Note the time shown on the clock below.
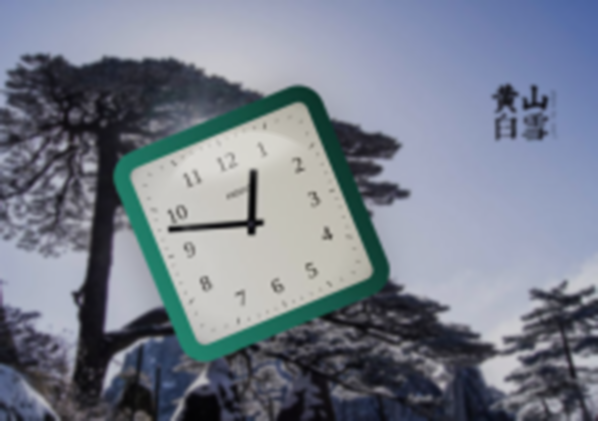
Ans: 12:48
